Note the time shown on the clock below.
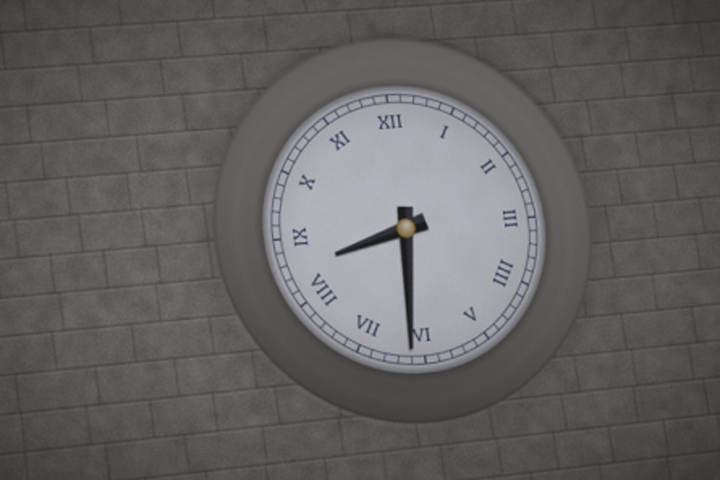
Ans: 8:31
